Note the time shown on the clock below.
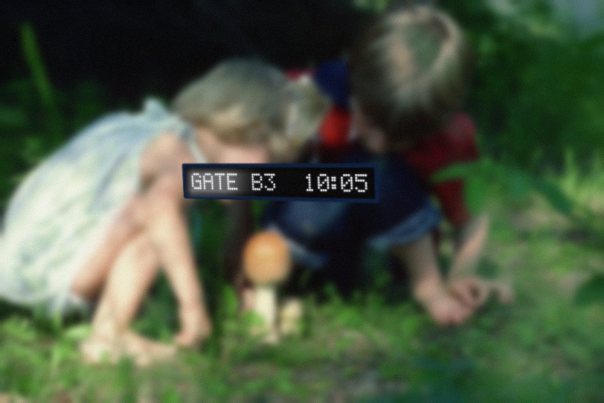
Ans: 10:05
